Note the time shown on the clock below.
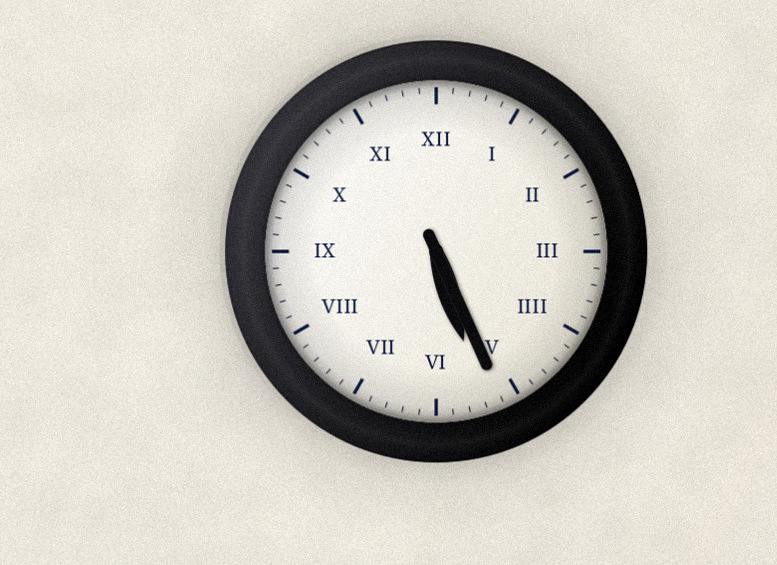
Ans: 5:26
